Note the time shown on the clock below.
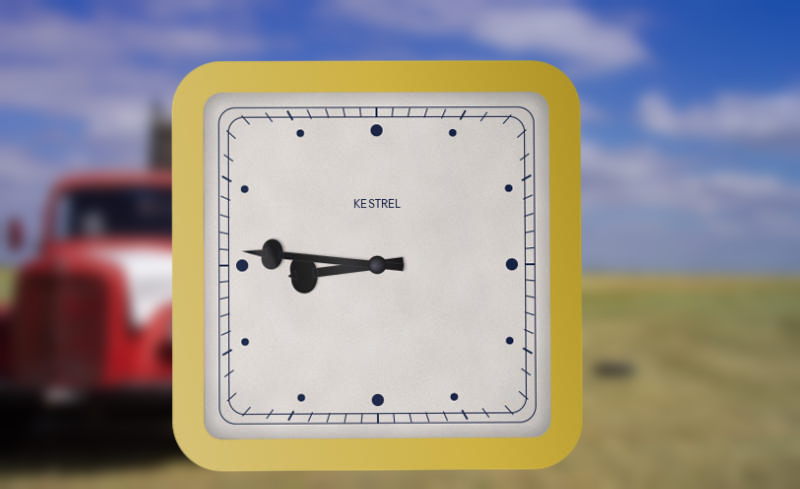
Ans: 8:46
